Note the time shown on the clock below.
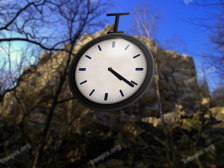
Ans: 4:21
